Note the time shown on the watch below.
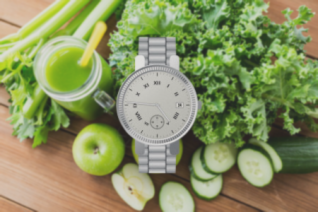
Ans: 4:46
